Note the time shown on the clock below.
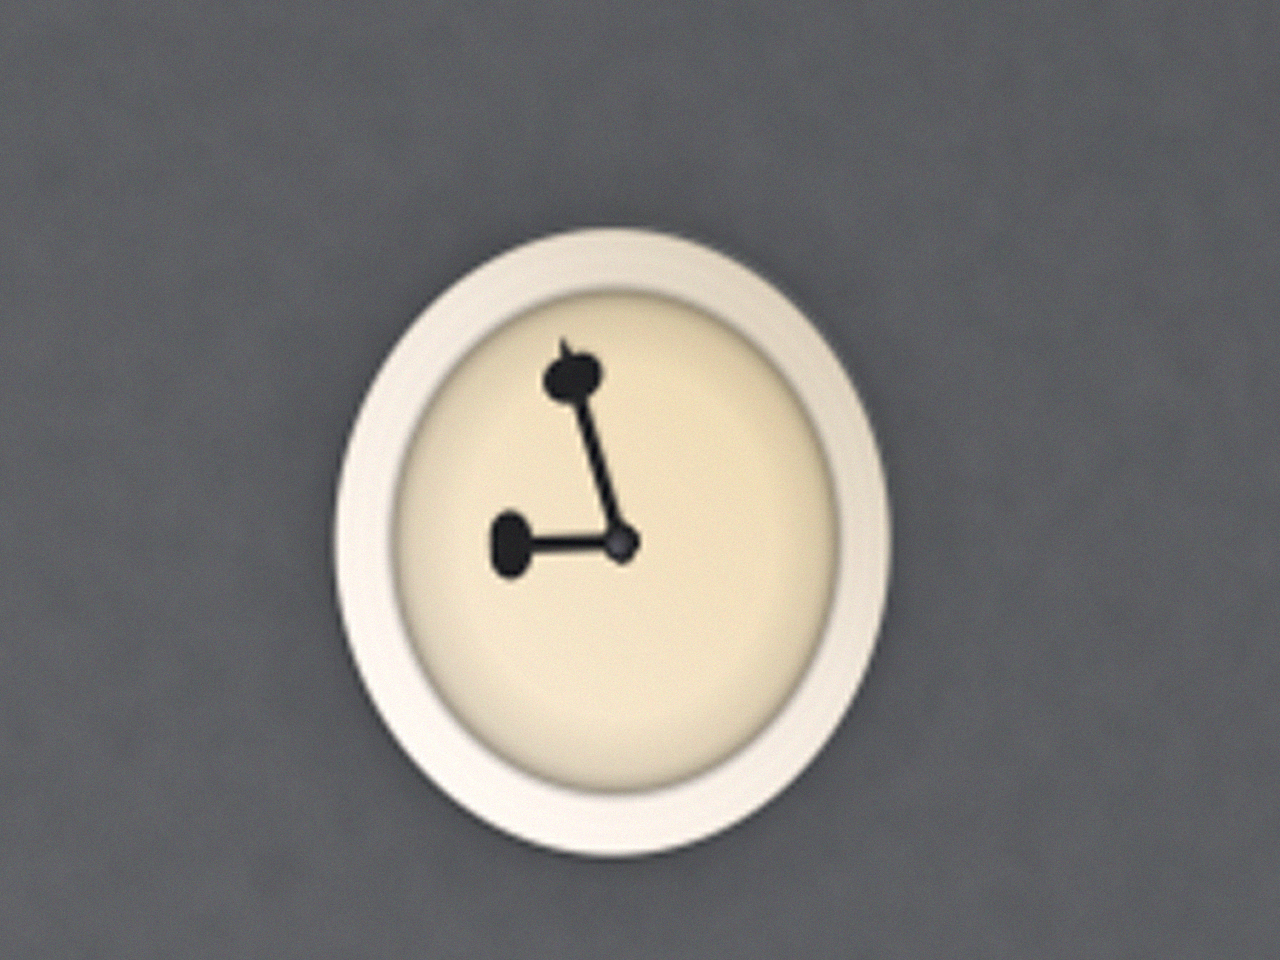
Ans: 8:57
